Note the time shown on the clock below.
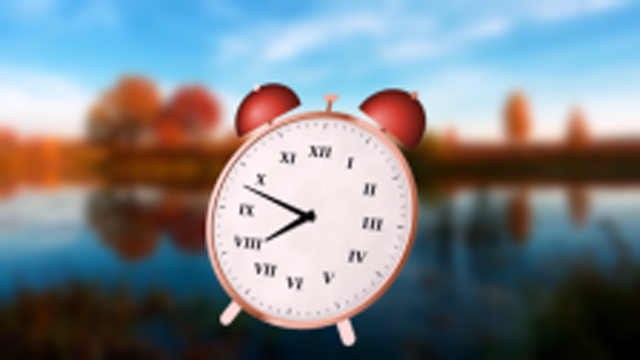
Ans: 7:48
